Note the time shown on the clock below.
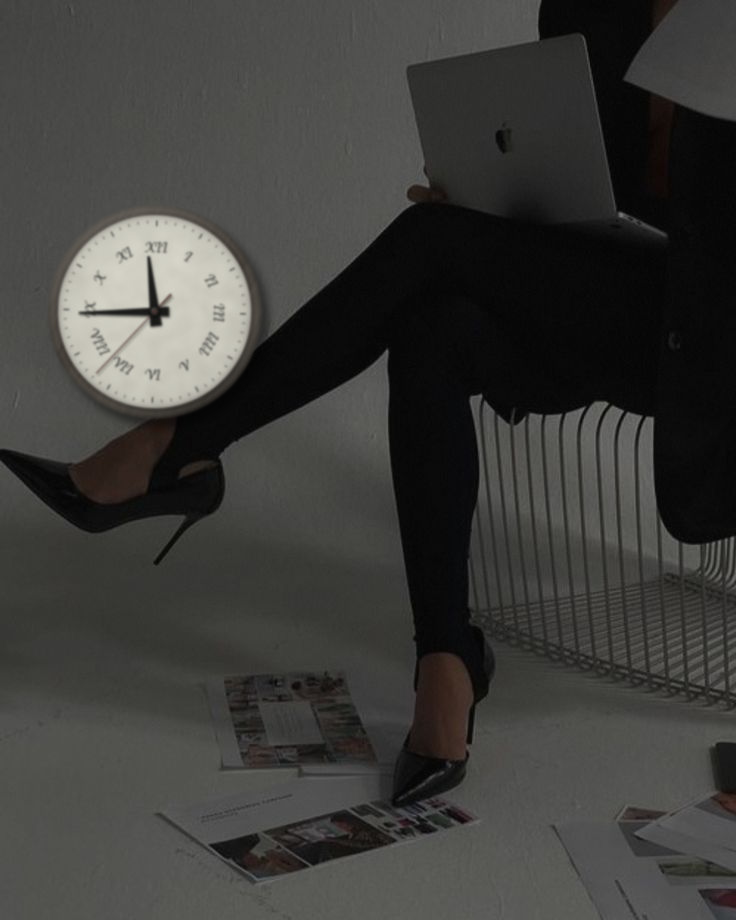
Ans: 11:44:37
